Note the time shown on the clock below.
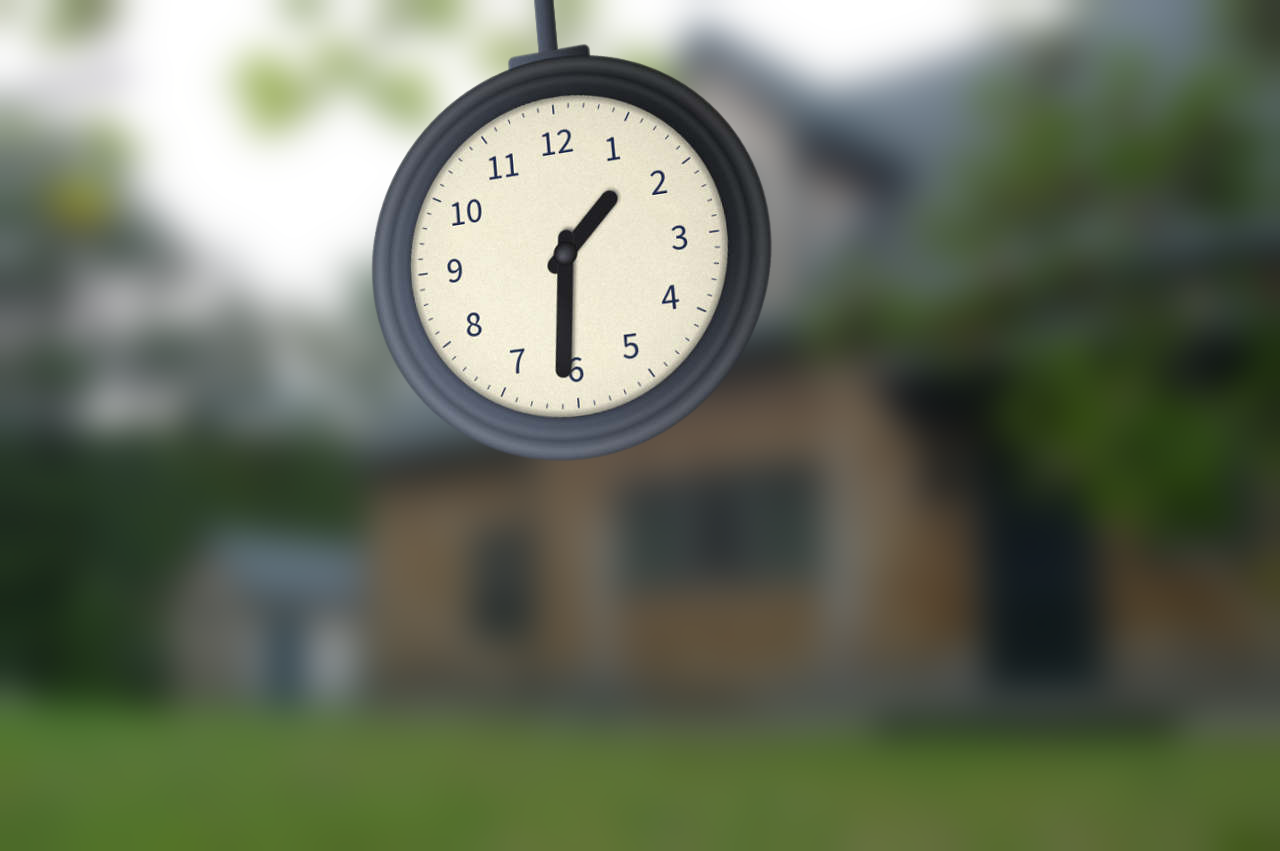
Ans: 1:31
